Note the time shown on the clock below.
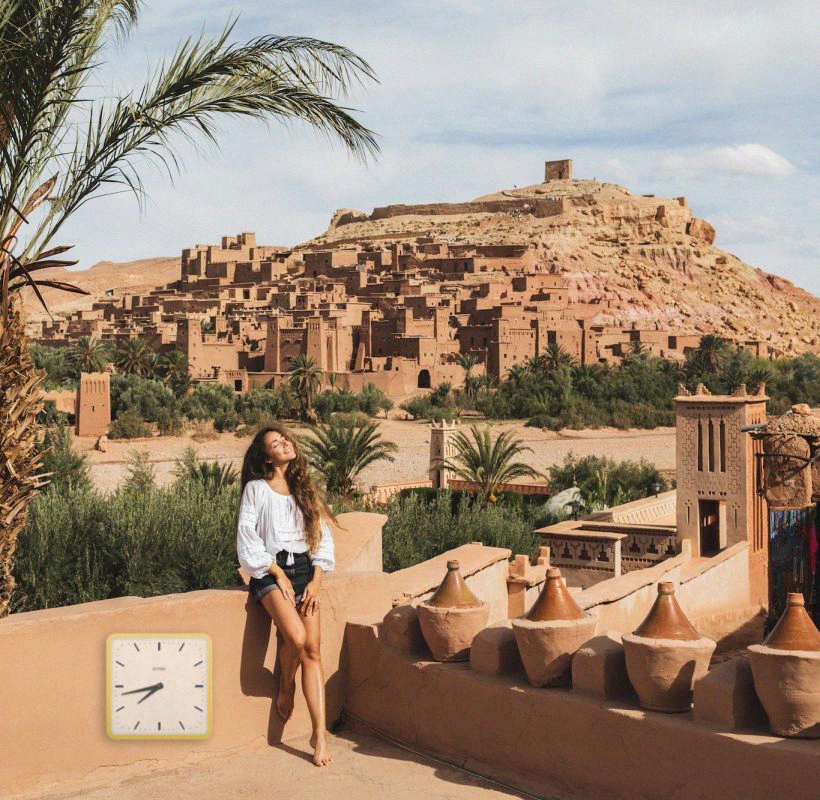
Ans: 7:43
